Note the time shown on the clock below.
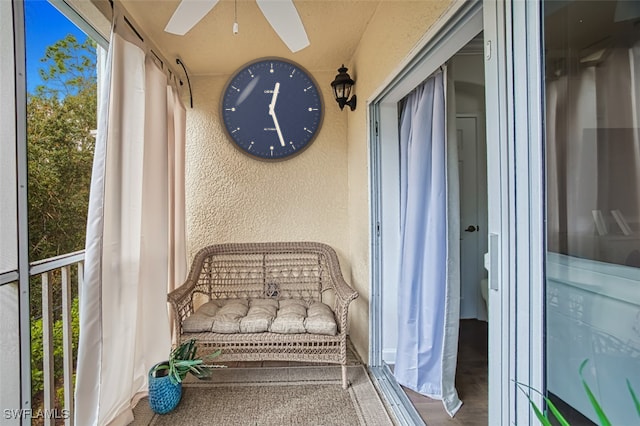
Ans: 12:27
